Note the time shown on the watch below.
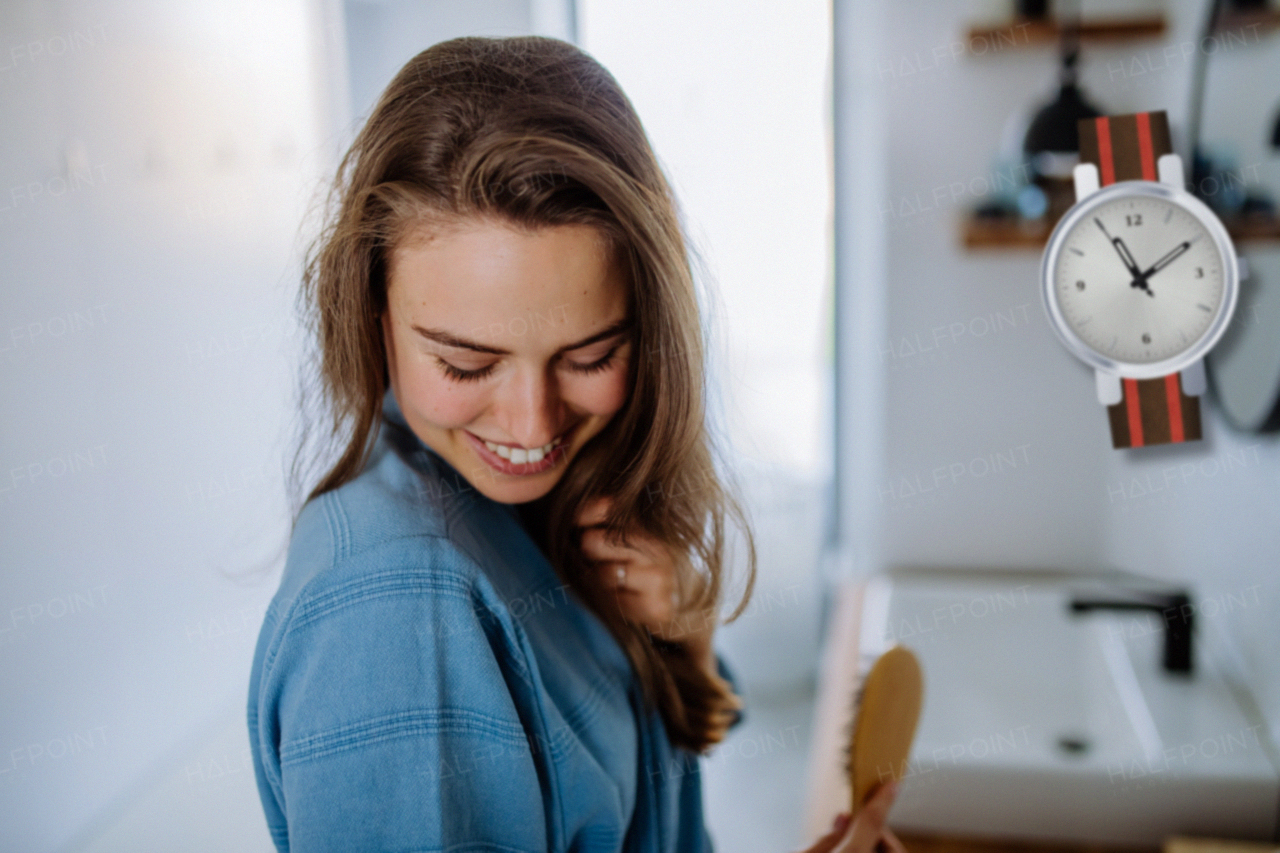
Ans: 11:09:55
